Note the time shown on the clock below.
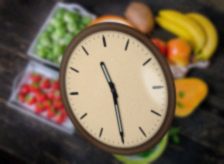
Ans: 11:30
